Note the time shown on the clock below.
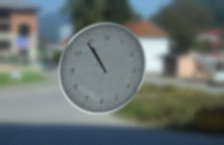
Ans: 10:54
